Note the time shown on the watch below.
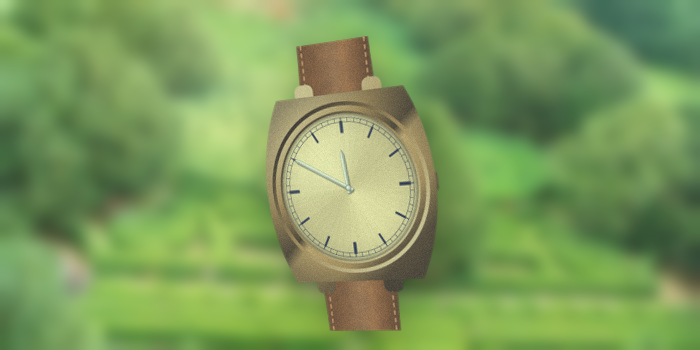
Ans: 11:50
